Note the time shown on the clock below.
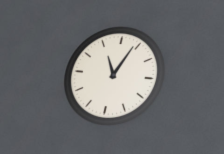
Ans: 11:04
